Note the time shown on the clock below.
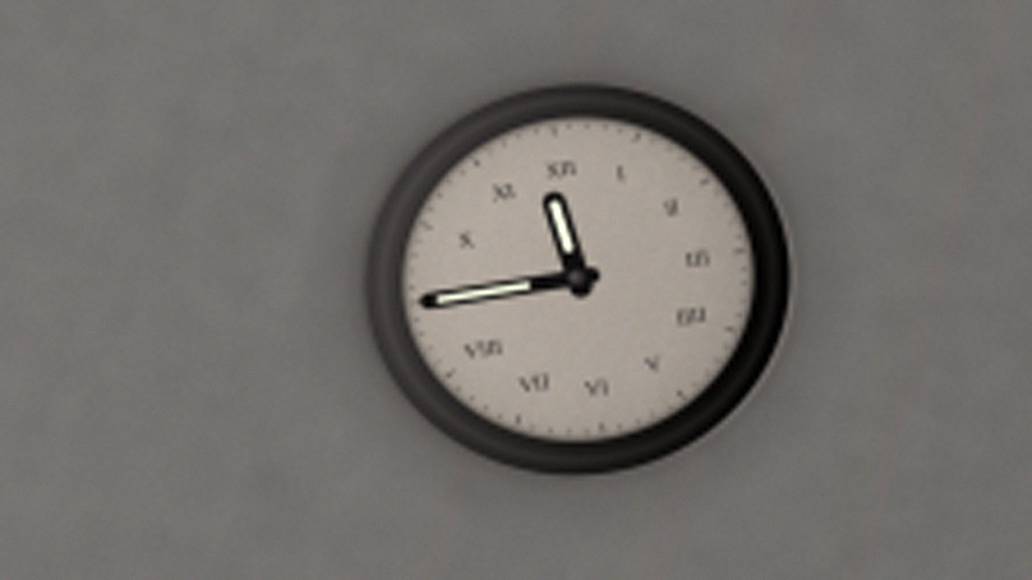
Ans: 11:45
